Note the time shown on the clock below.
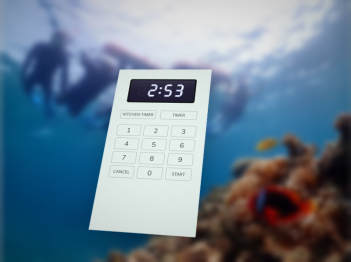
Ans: 2:53
